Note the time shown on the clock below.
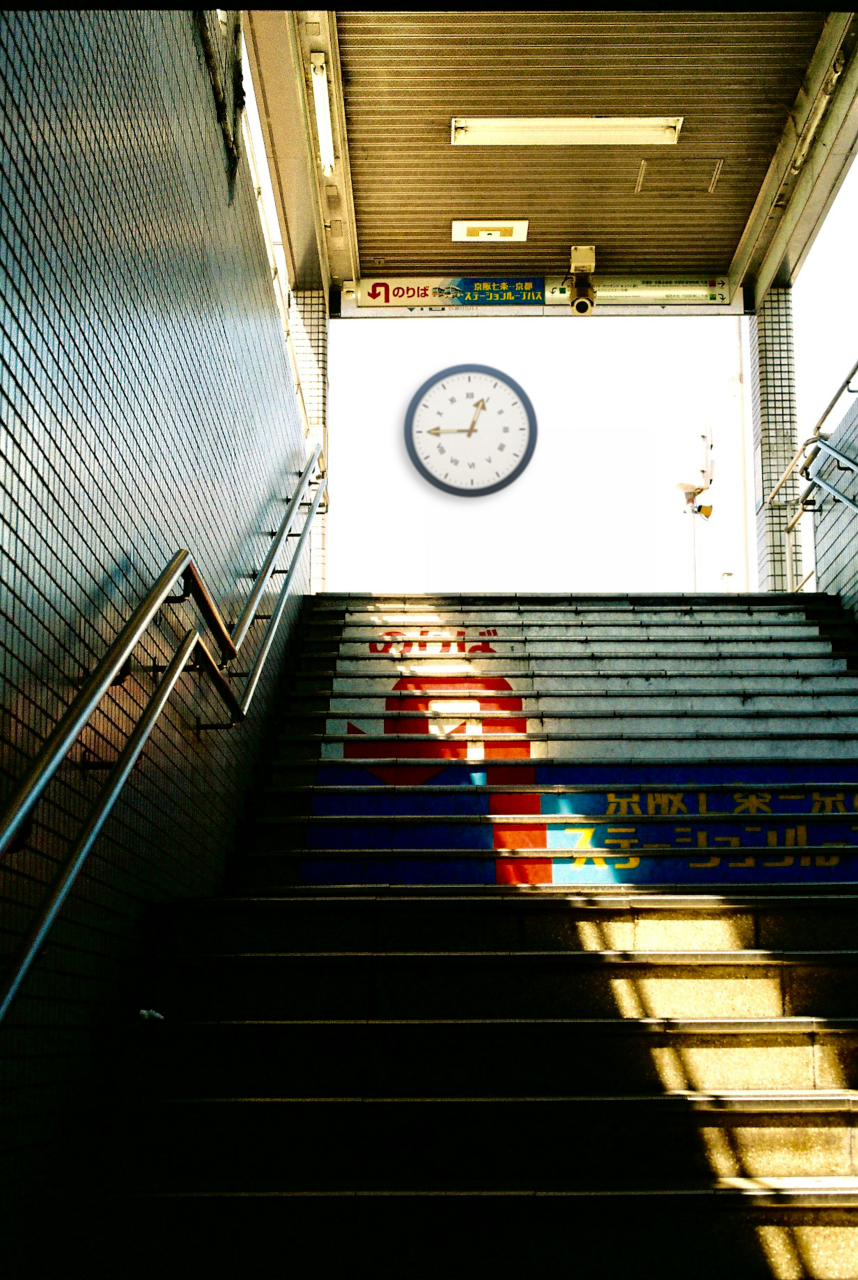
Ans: 12:45
